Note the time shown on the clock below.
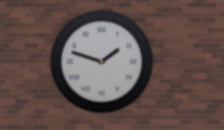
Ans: 1:48
